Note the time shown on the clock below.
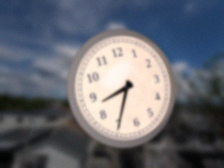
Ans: 8:35
